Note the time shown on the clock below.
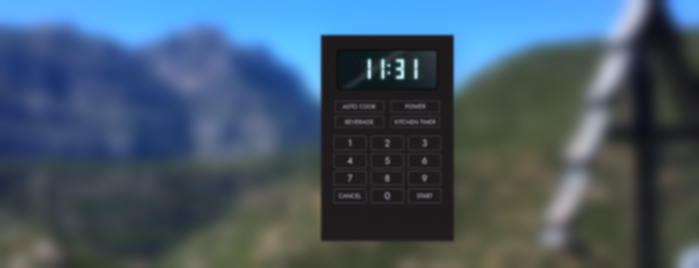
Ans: 11:31
